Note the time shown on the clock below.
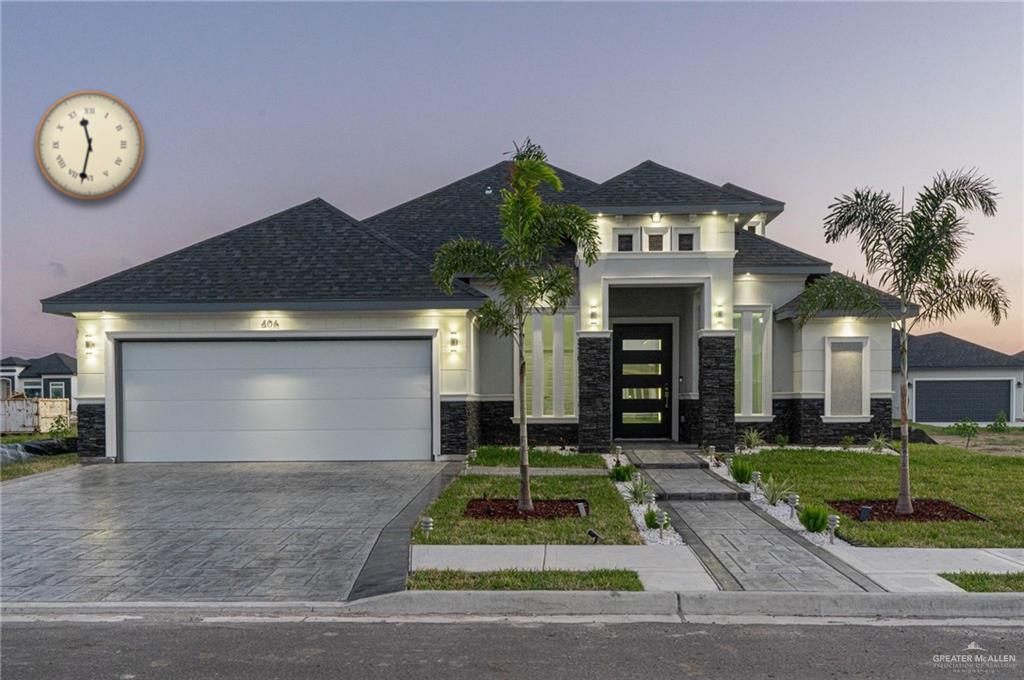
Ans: 11:32
